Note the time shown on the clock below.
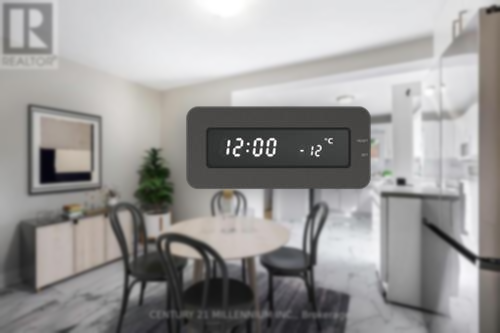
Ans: 12:00
